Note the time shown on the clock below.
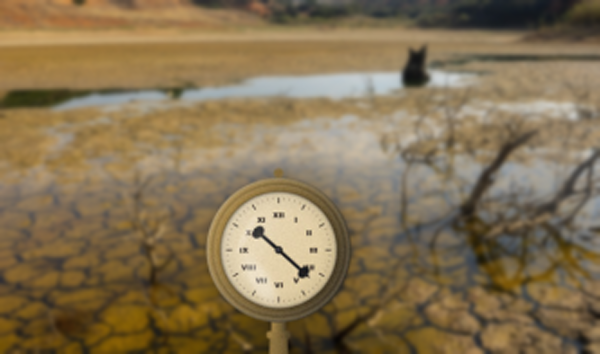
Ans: 10:22
